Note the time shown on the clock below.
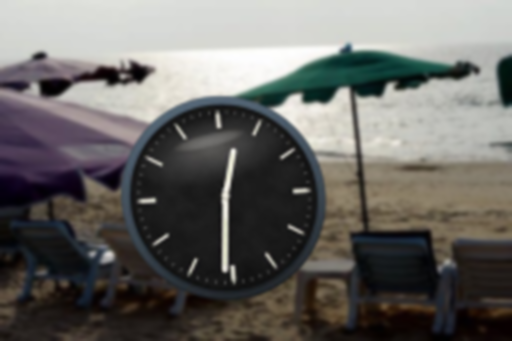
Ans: 12:31
